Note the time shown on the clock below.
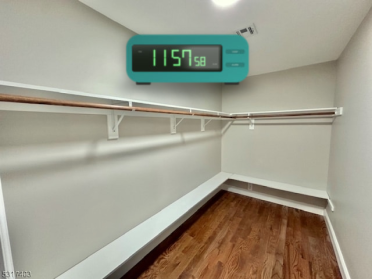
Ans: 11:57:58
